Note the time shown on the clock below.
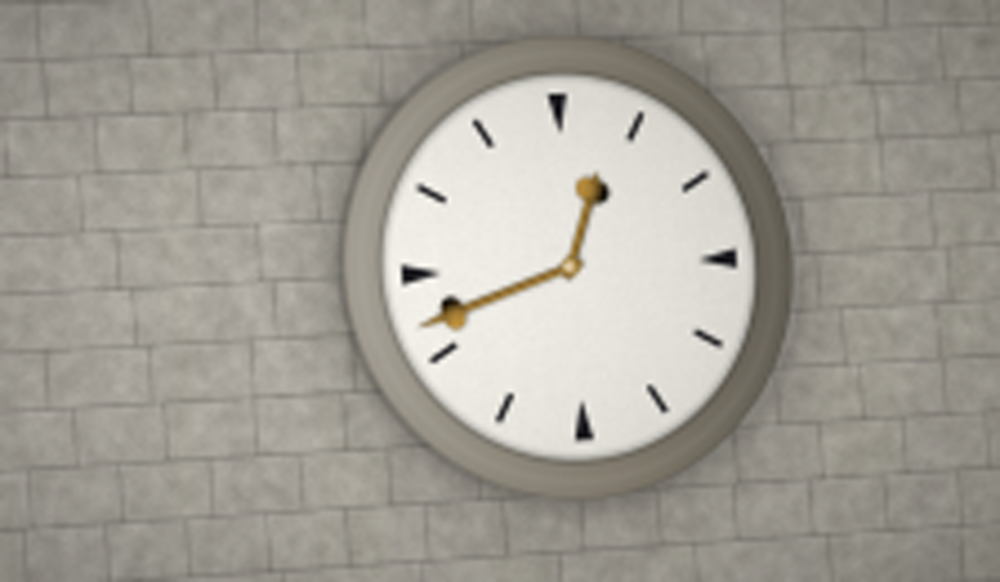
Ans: 12:42
